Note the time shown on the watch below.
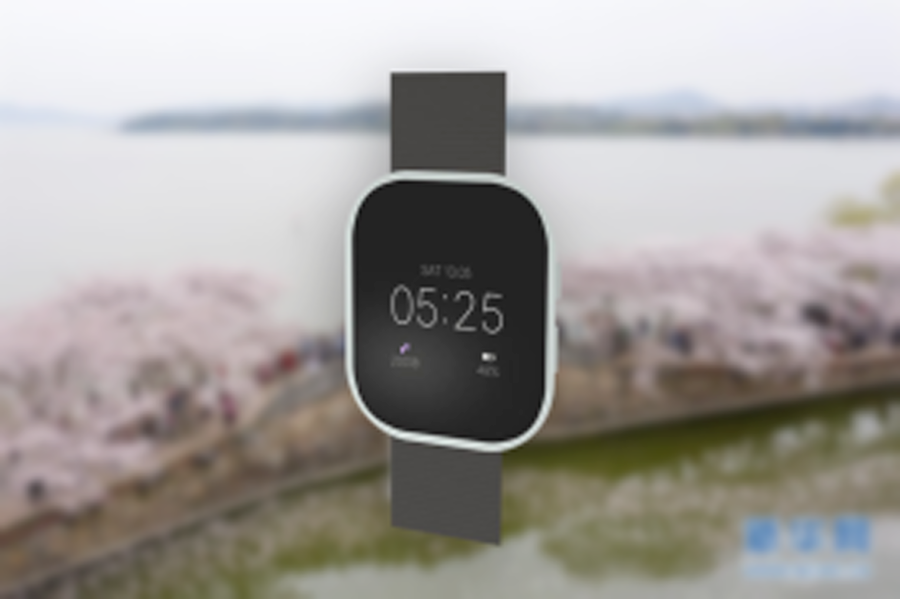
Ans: 5:25
